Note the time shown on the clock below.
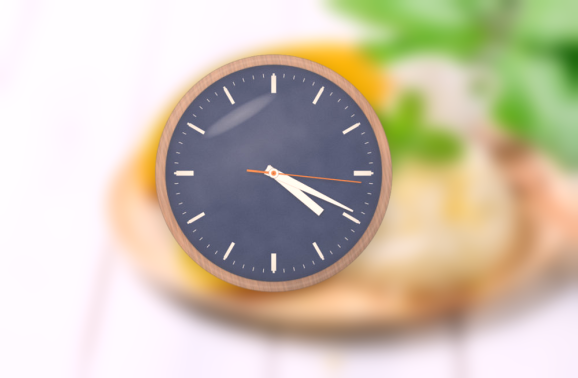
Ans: 4:19:16
